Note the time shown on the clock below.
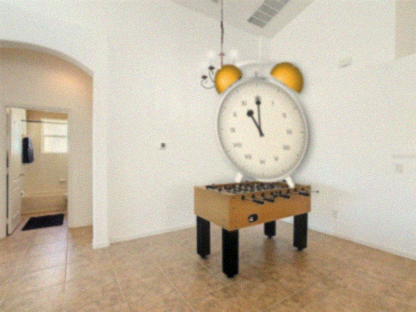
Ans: 11:00
